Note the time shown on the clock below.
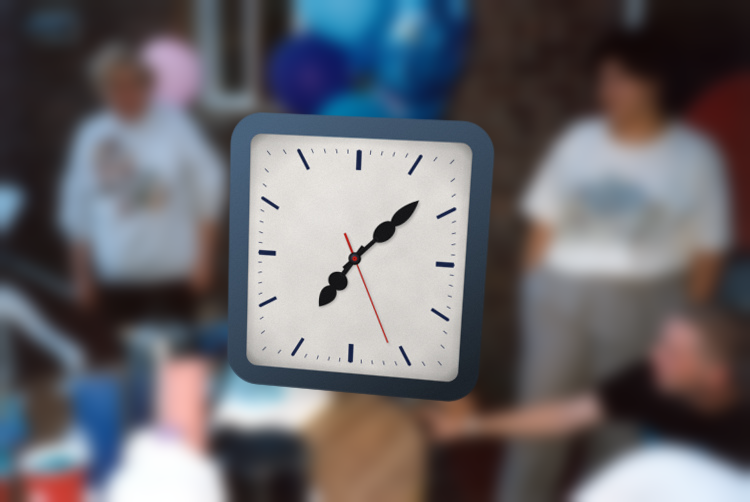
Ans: 7:07:26
